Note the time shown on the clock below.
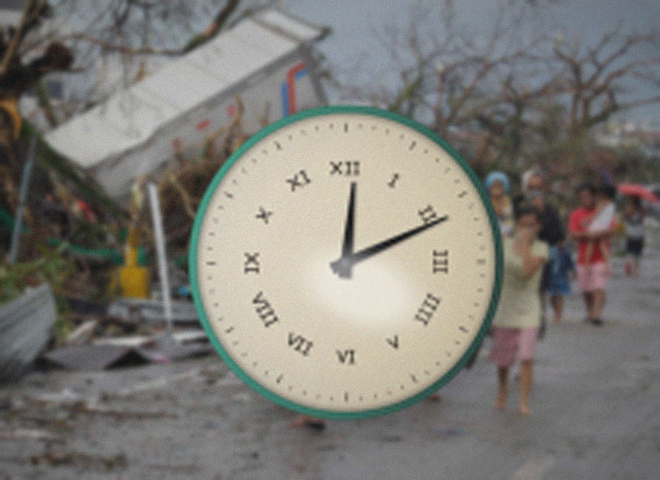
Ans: 12:11
